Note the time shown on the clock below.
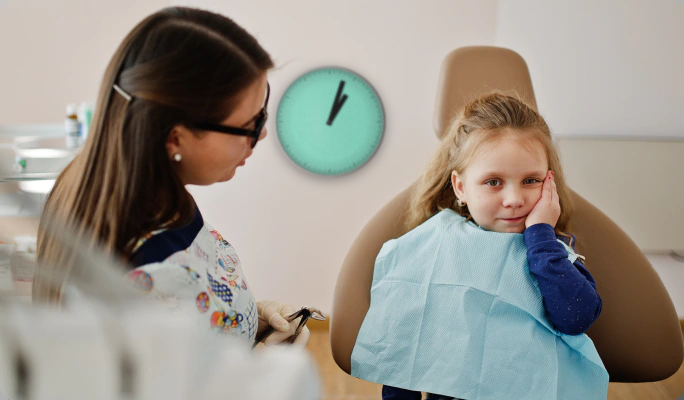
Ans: 1:03
